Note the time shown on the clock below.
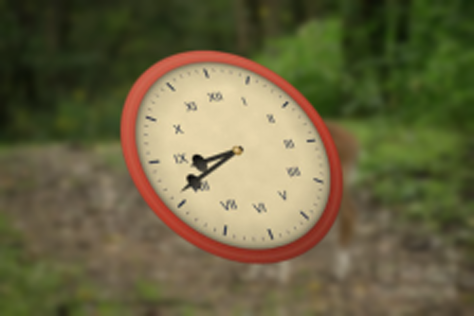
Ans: 8:41
